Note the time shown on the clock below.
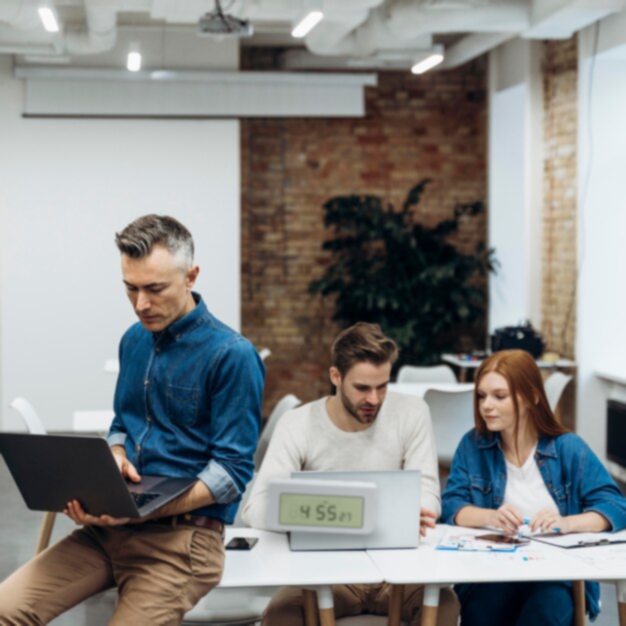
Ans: 4:55
